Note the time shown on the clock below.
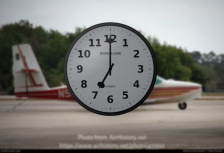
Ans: 7:00
